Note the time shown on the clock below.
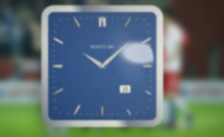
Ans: 10:08
